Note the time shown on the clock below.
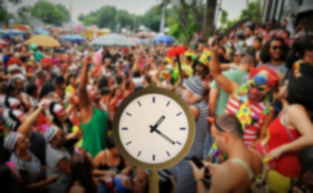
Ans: 1:21
